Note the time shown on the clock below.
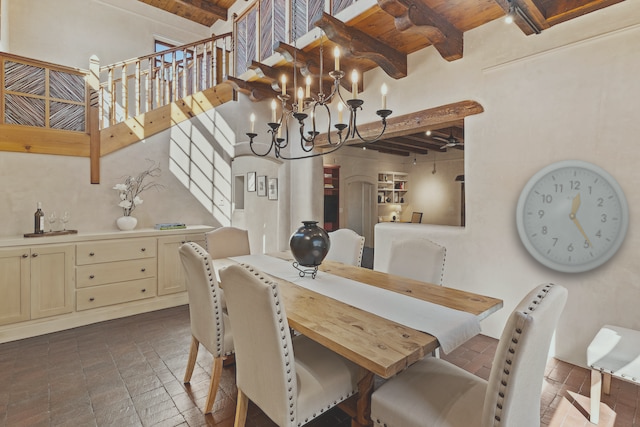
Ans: 12:24
